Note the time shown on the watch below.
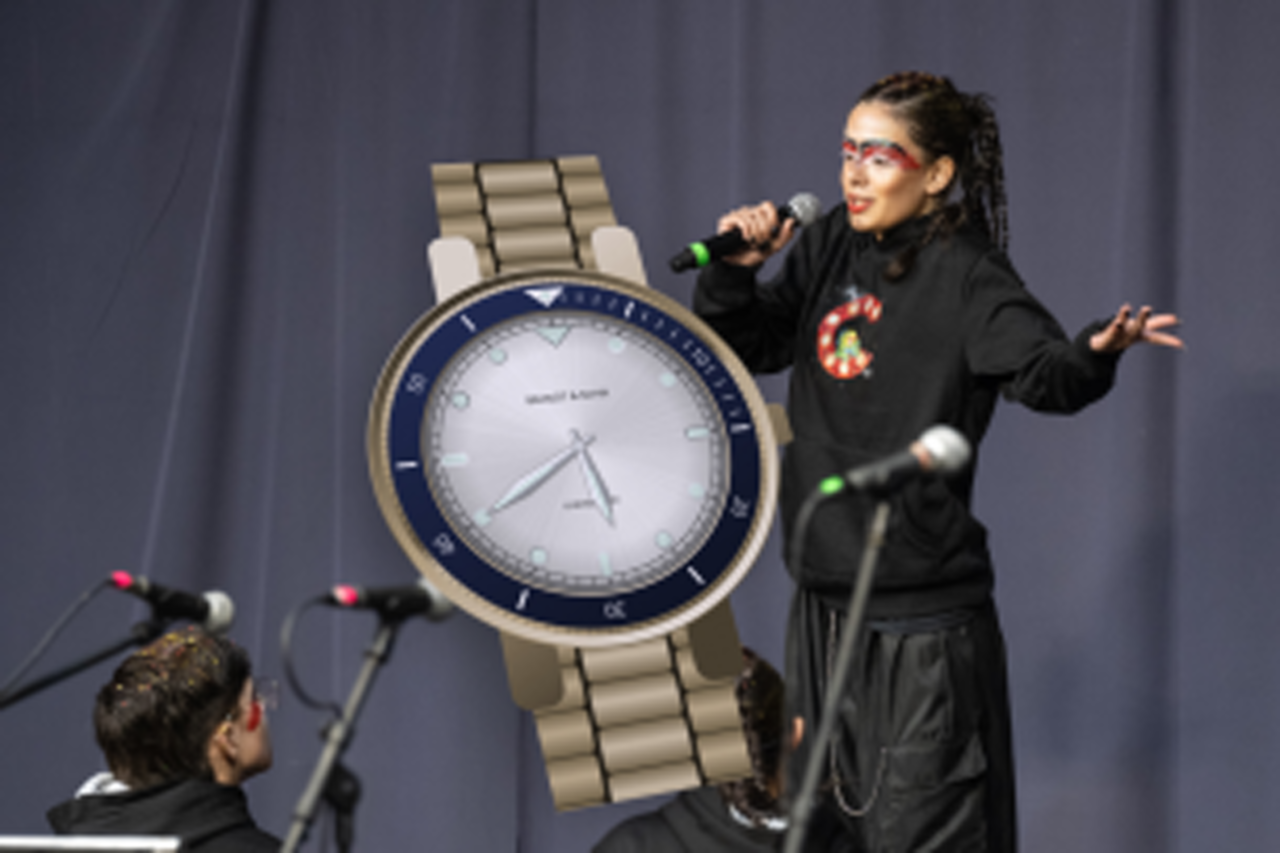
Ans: 5:40
